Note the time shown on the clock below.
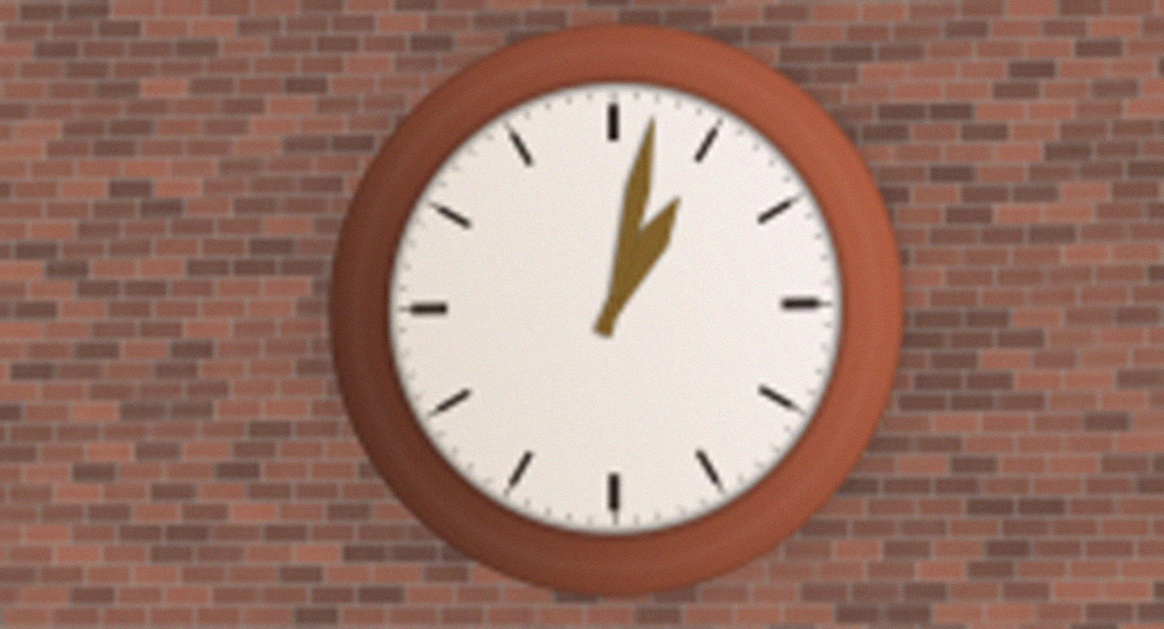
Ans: 1:02
